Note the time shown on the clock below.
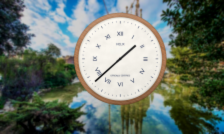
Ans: 1:38
